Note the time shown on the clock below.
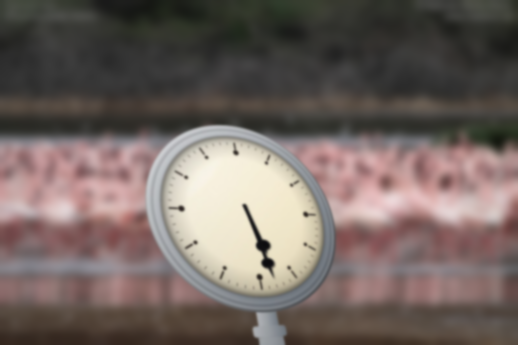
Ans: 5:28
